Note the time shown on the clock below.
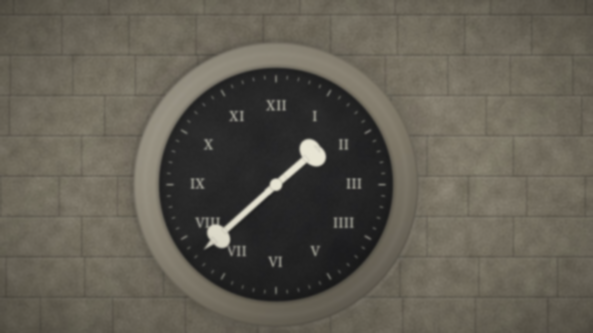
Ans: 1:38
